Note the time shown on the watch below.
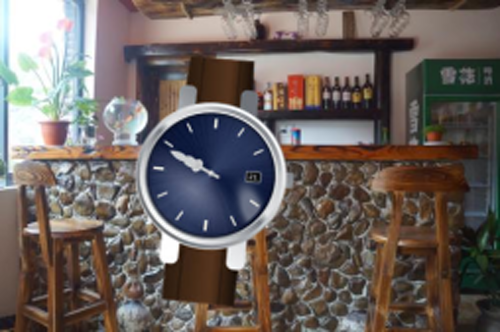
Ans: 9:49
